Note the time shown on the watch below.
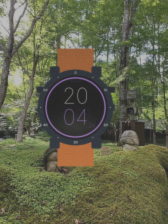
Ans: 20:04
